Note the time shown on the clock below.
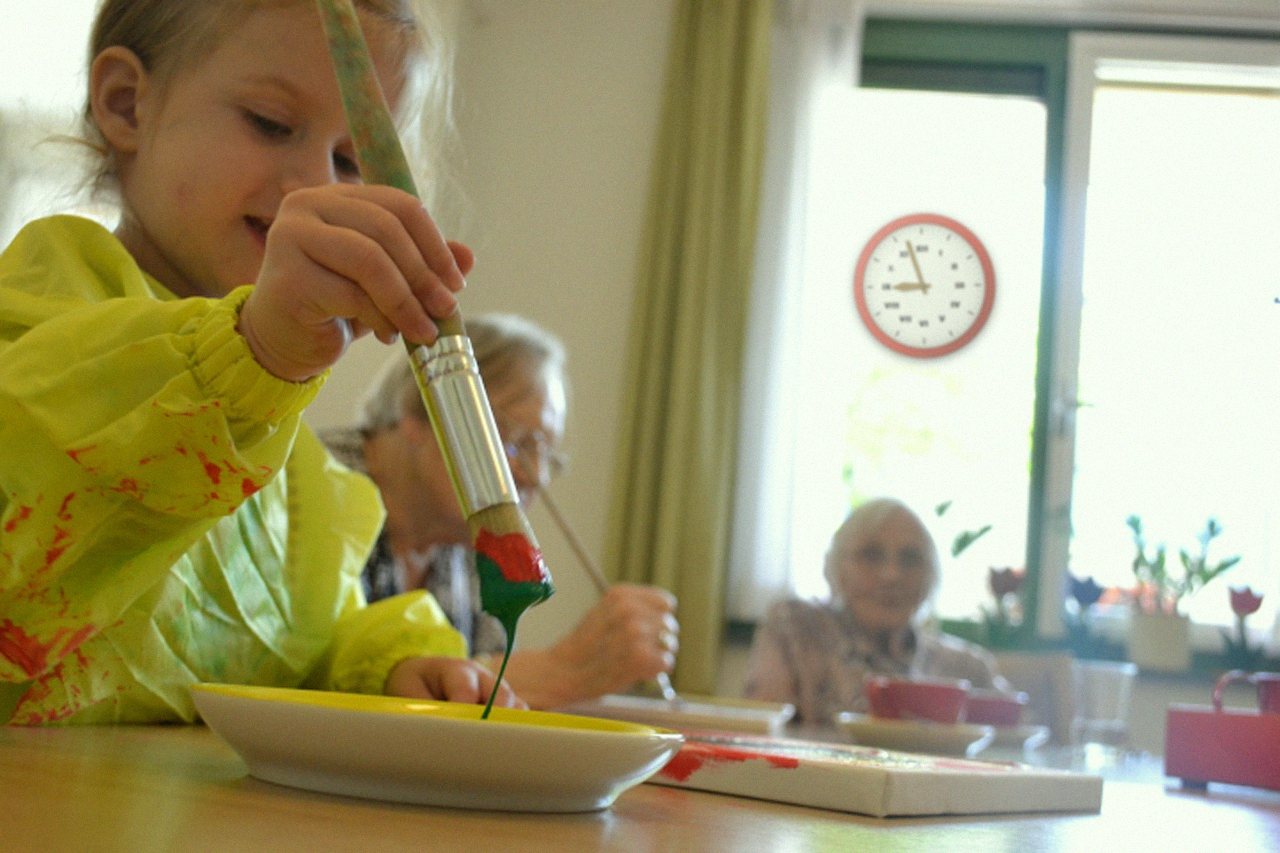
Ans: 8:57
